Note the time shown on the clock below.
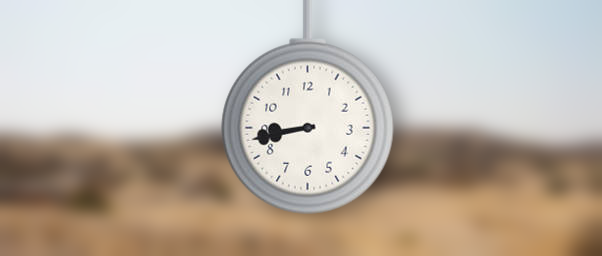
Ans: 8:43
